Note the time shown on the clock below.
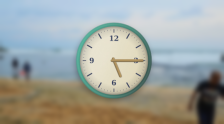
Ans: 5:15
